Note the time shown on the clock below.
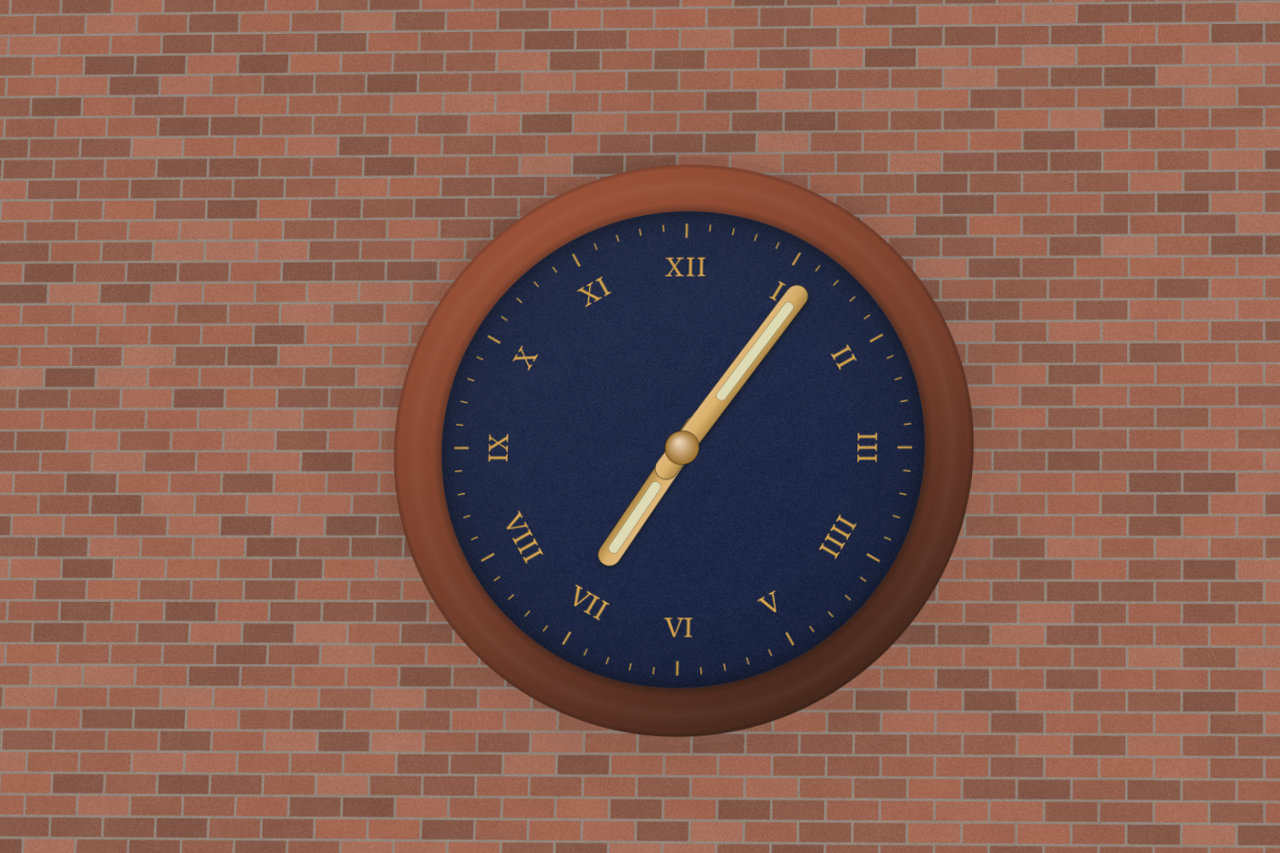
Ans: 7:06
